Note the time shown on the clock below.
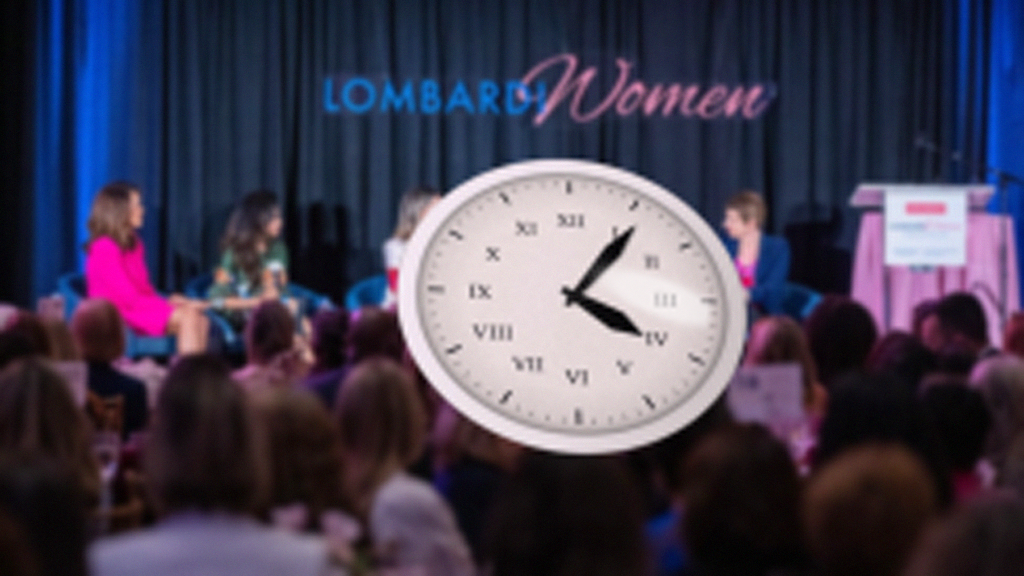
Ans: 4:06
